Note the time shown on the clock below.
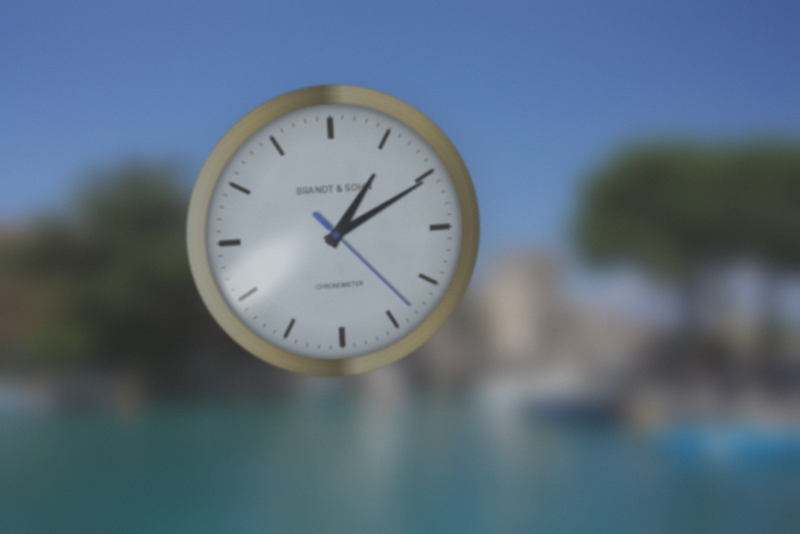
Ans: 1:10:23
